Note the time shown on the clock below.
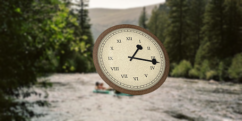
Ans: 1:17
